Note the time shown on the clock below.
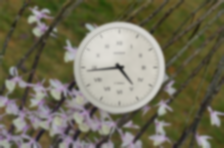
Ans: 4:44
